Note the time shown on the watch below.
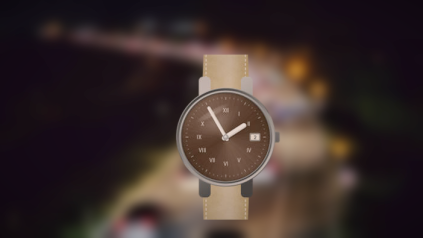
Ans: 1:55
